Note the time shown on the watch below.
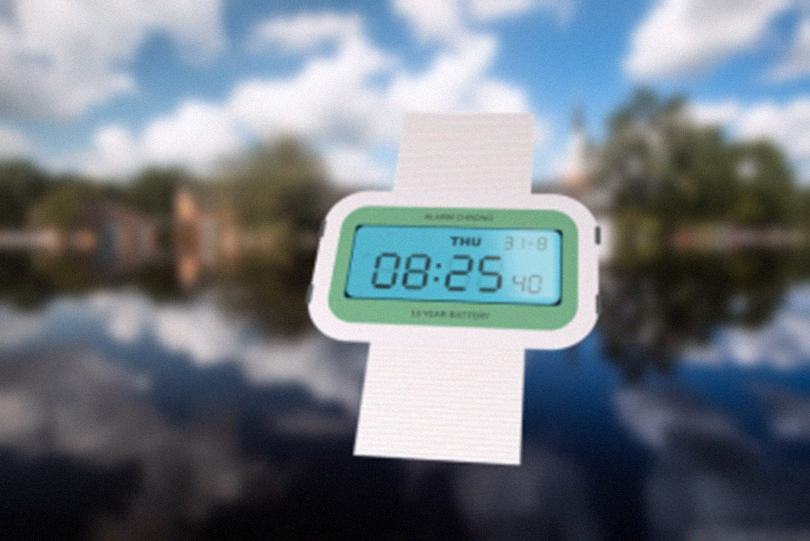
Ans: 8:25:40
